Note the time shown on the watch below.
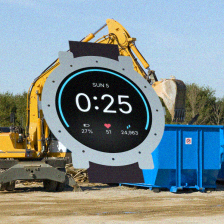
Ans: 0:25
